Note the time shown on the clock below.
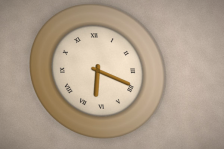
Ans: 6:19
